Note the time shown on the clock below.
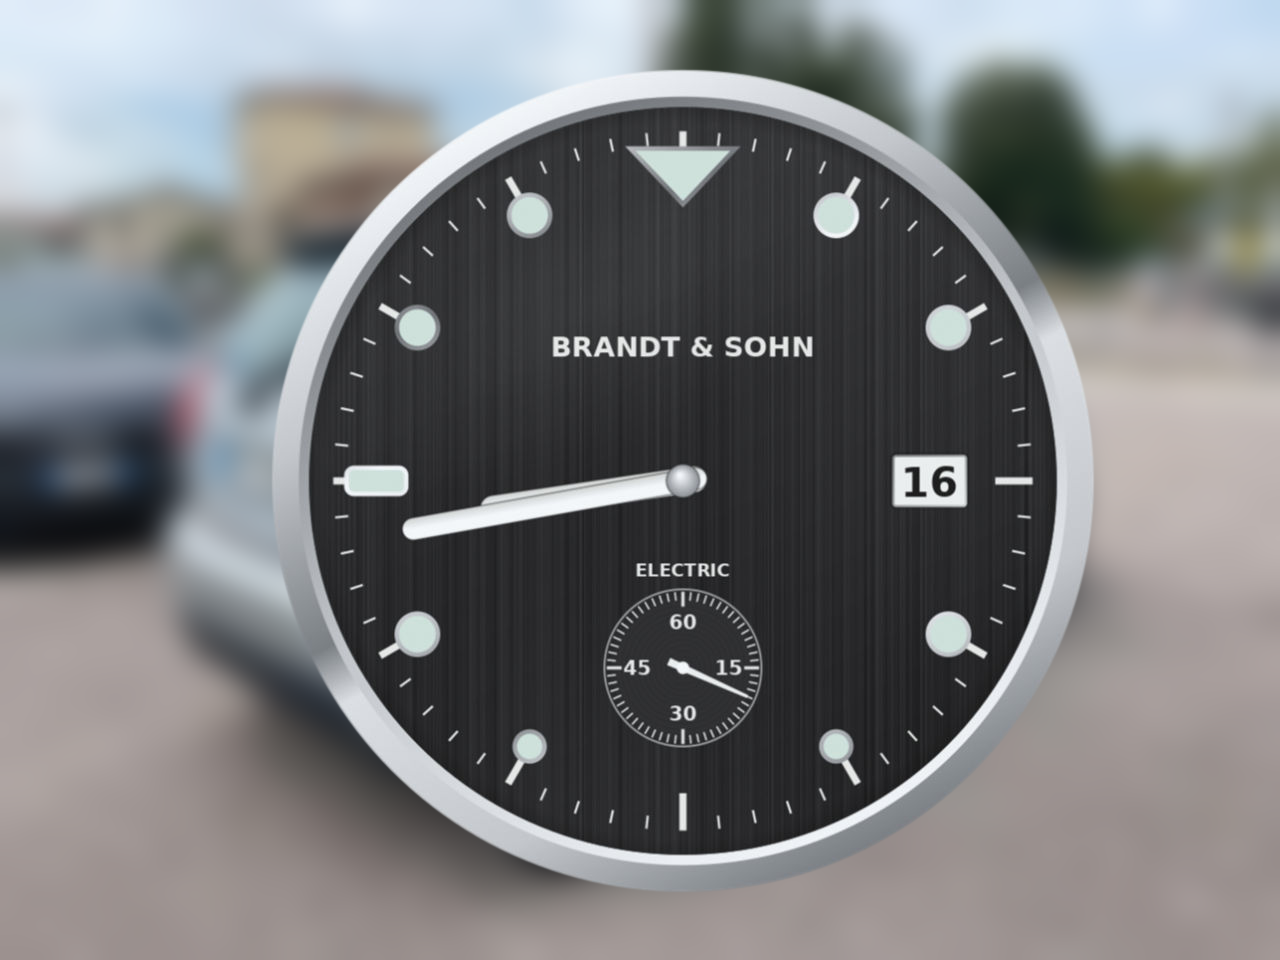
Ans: 8:43:19
